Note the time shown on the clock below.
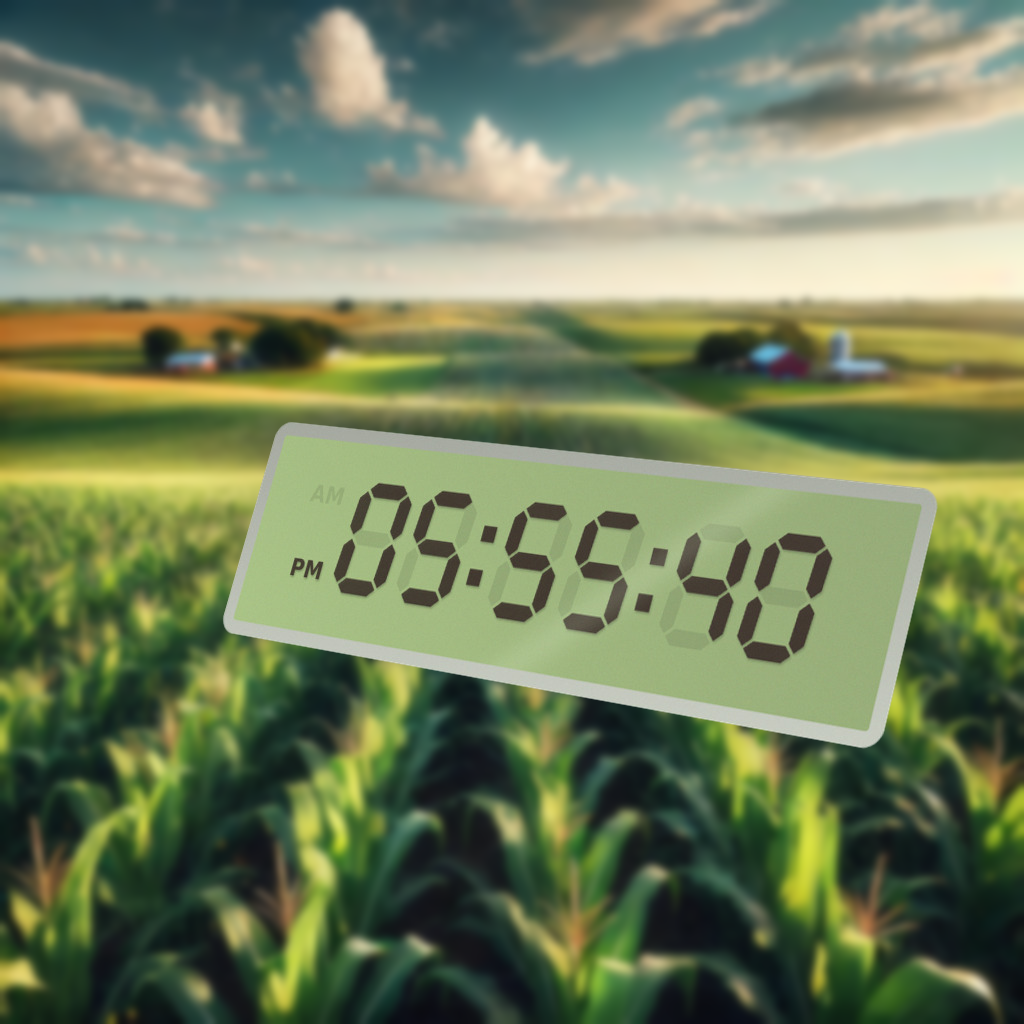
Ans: 5:55:40
